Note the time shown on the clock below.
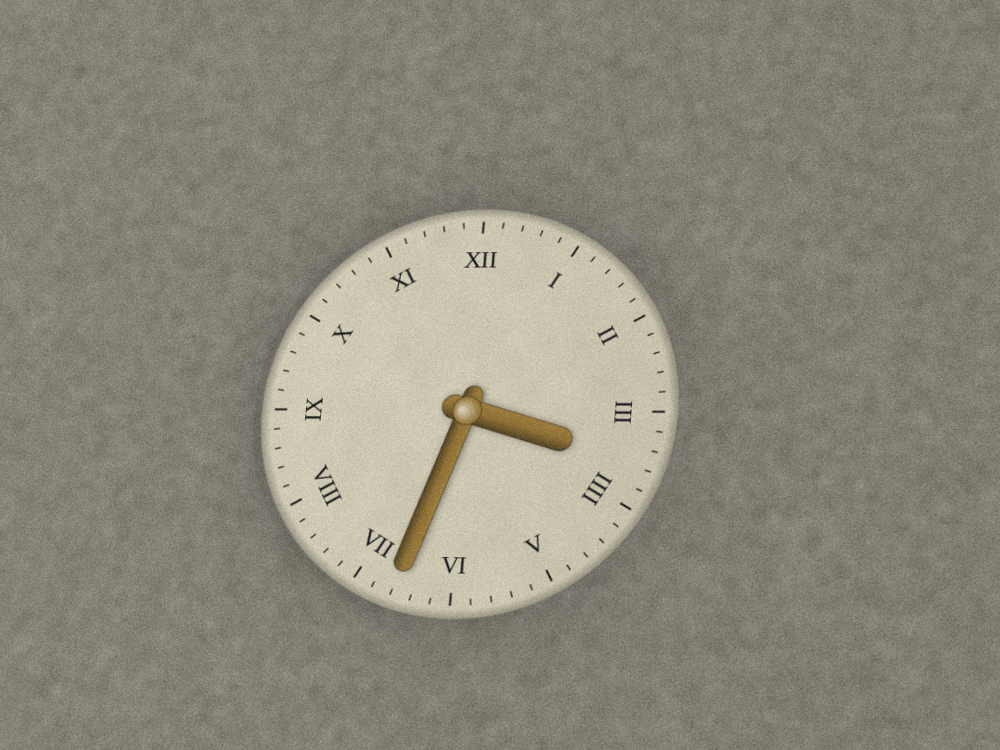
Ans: 3:33
